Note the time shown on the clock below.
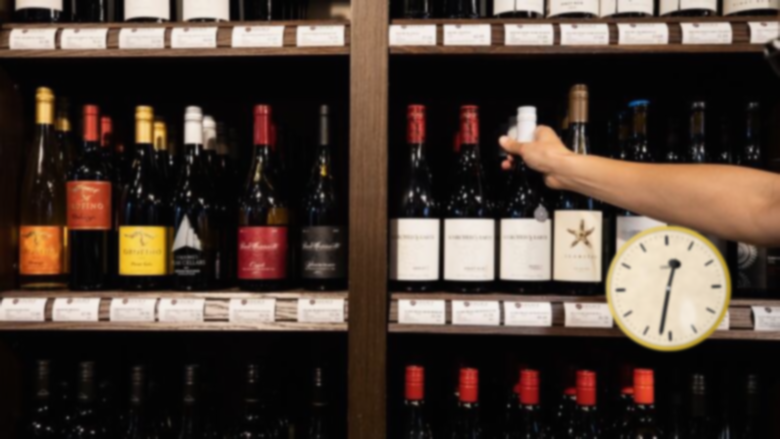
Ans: 12:32
